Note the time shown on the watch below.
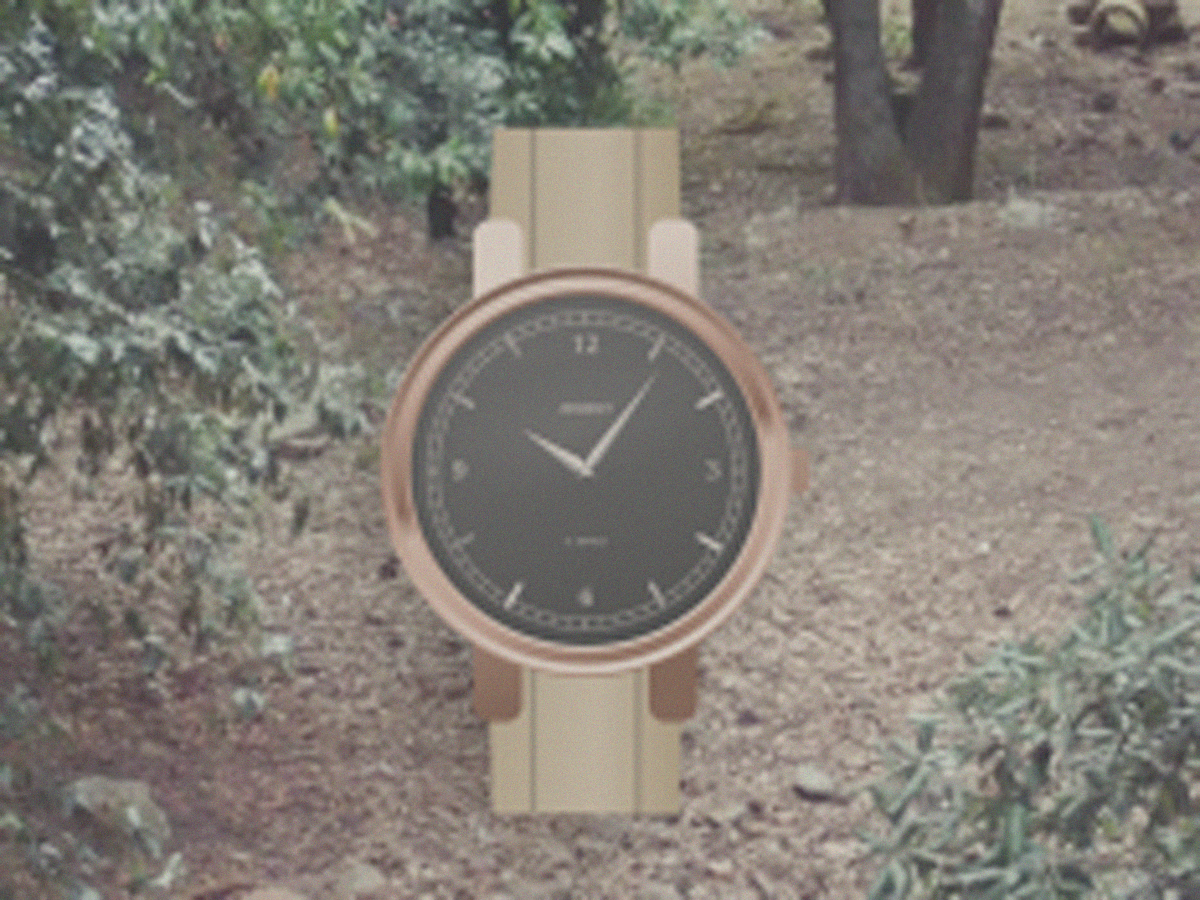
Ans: 10:06
